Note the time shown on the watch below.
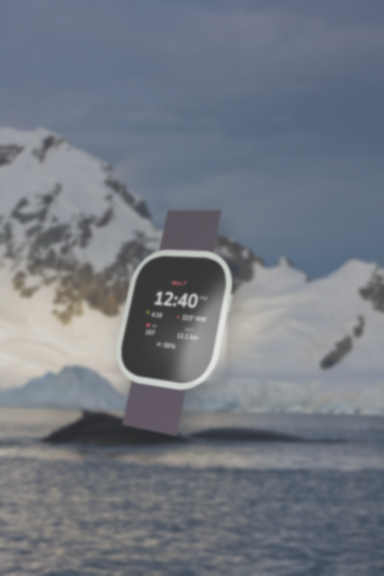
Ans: 12:40
